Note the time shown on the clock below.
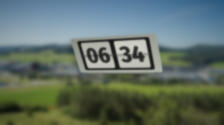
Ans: 6:34
